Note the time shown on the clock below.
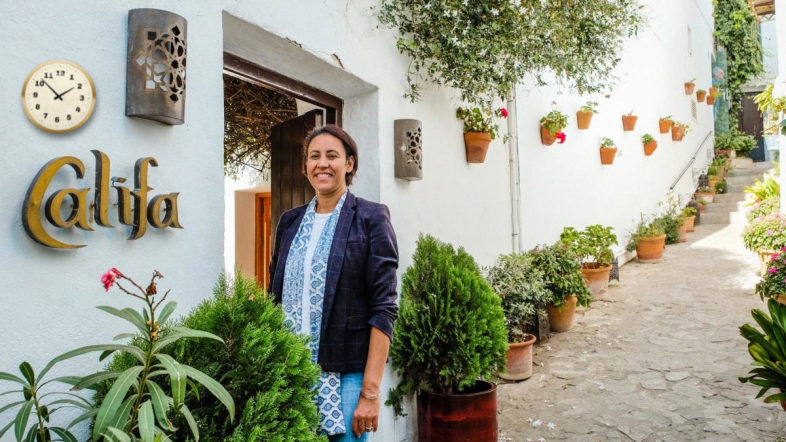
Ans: 1:52
